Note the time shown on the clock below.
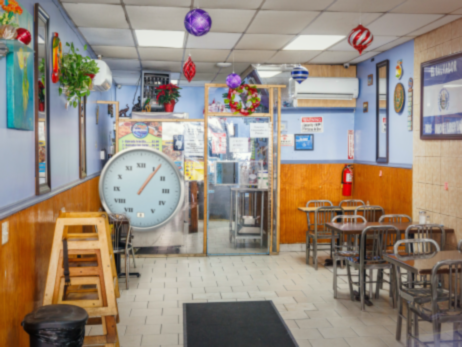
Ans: 1:06
